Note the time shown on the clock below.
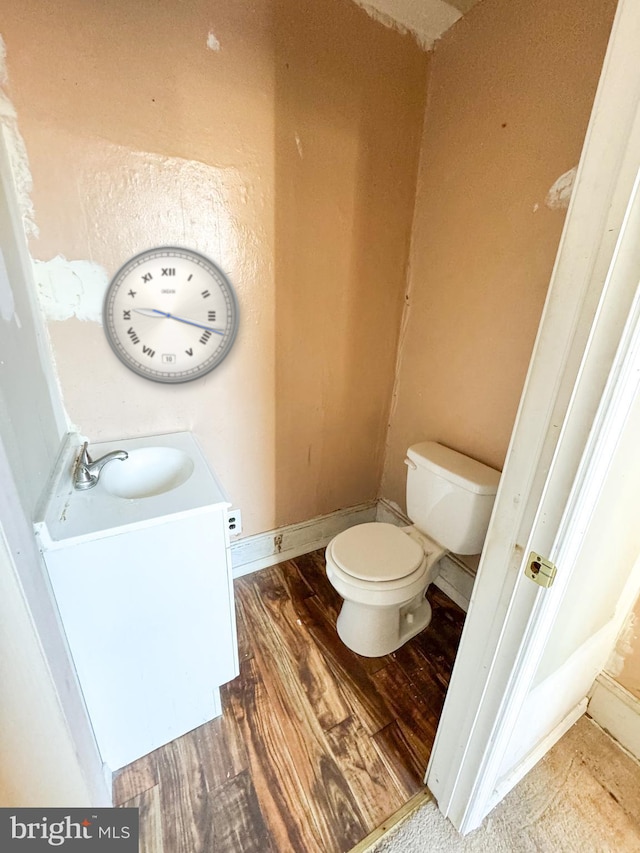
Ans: 9:17:18
